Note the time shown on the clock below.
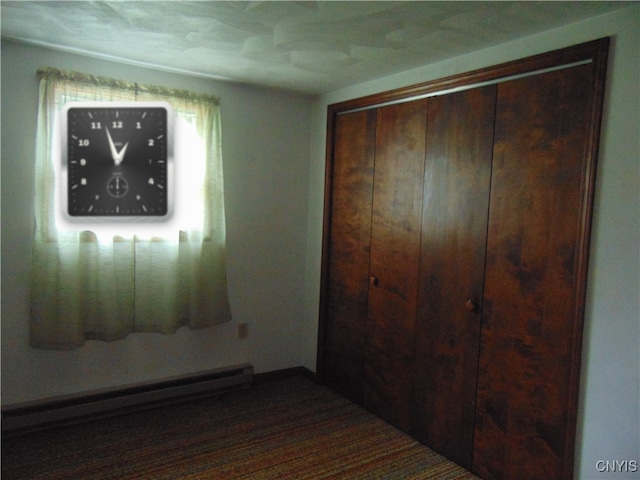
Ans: 12:57
